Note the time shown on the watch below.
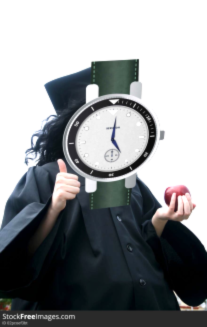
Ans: 5:01
